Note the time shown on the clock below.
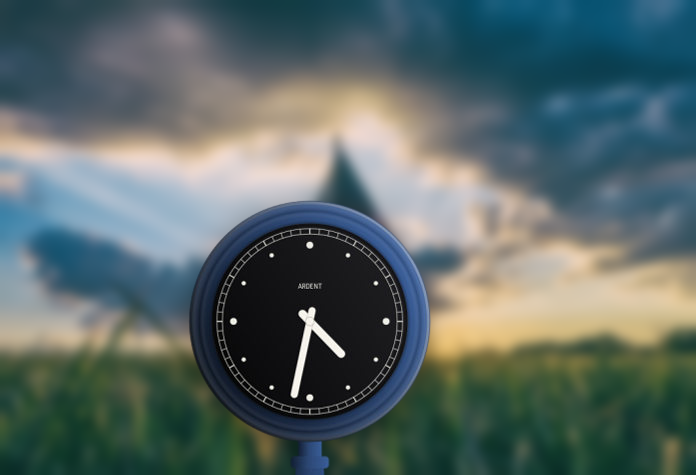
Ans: 4:32
